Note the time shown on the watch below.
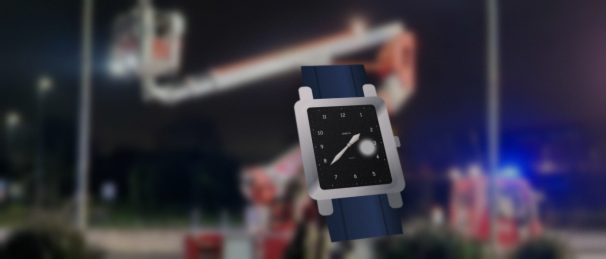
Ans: 1:38
